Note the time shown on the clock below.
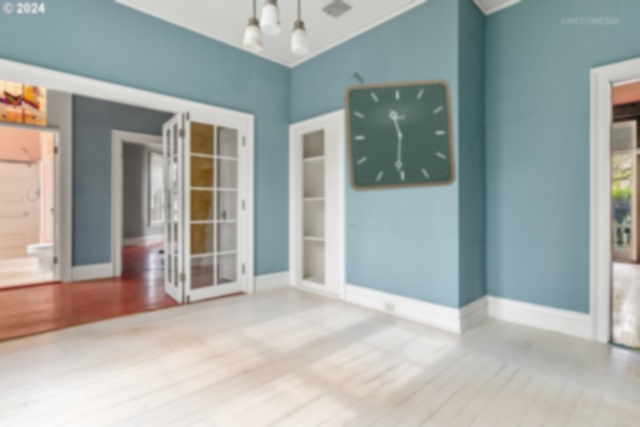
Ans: 11:31
